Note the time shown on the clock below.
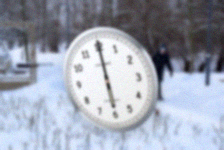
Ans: 6:00
